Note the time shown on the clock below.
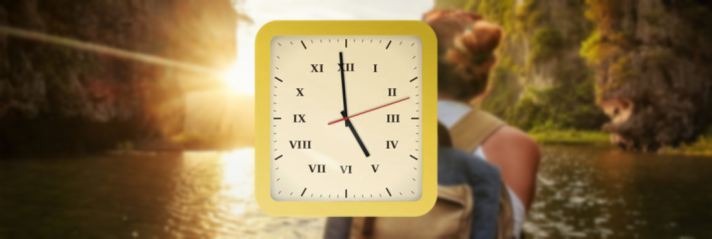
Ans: 4:59:12
